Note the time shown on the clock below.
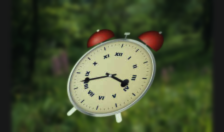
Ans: 3:42
